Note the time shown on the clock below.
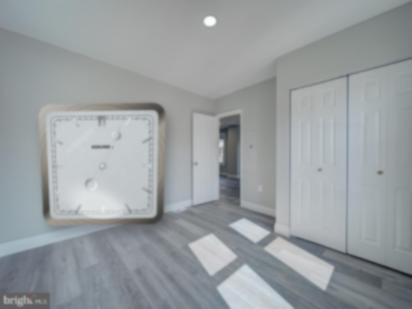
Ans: 7:04
